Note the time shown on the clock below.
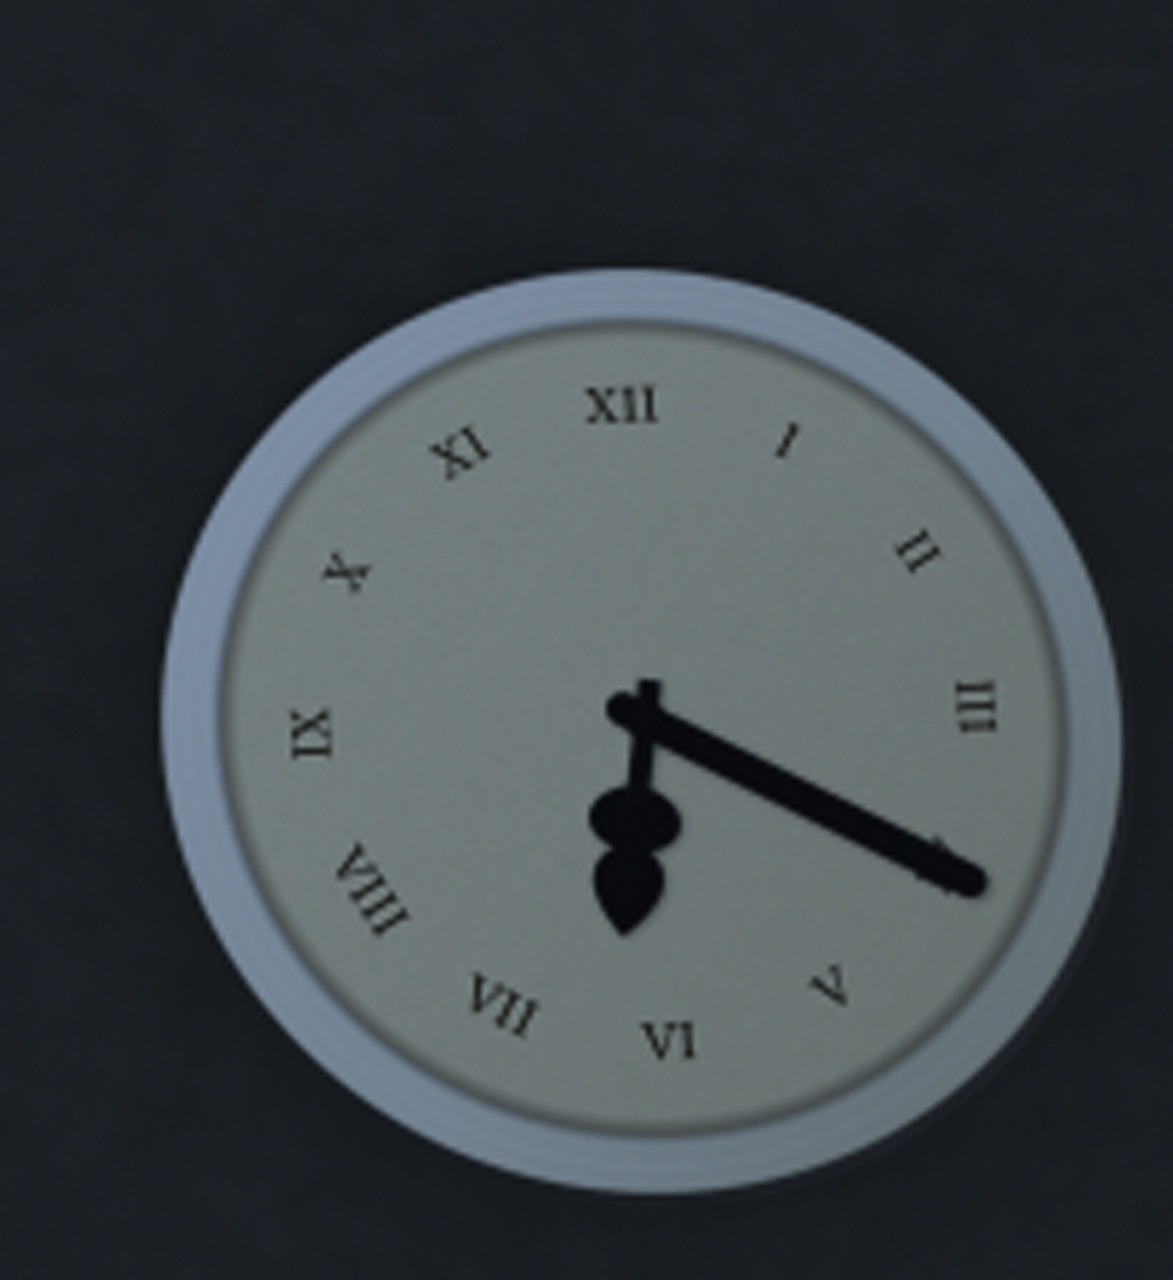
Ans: 6:20
